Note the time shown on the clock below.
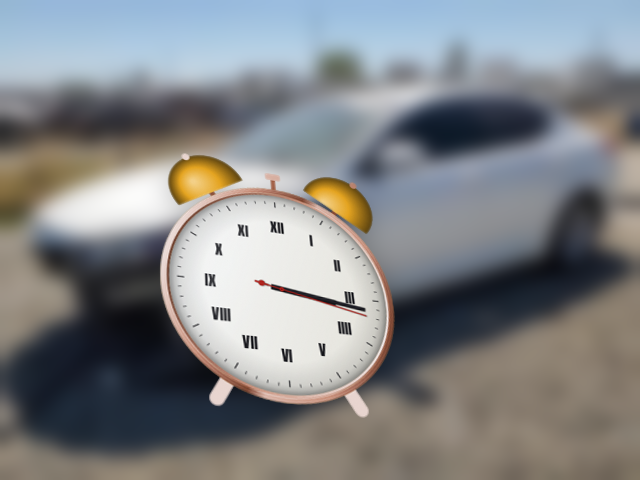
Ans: 3:16:17
